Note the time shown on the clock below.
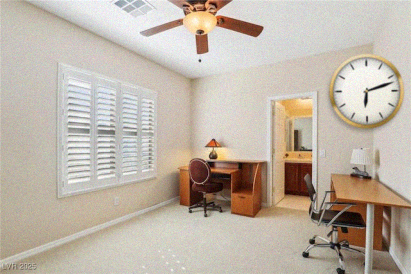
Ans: 6:12
